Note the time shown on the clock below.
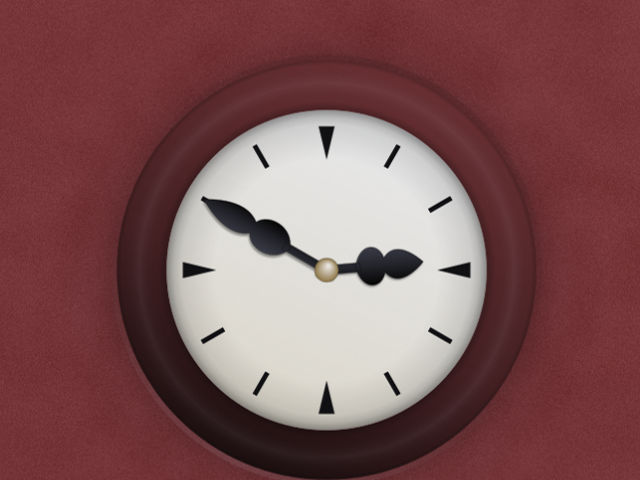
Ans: 2:50
